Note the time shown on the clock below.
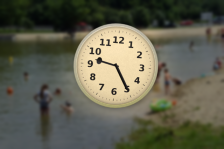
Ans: 9:25
